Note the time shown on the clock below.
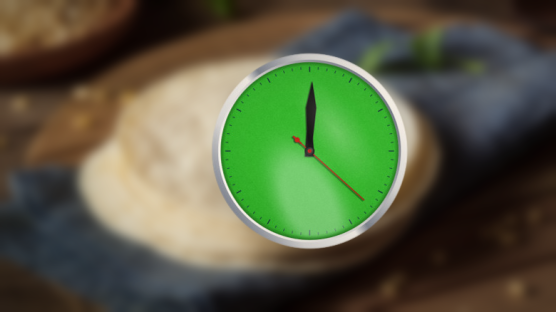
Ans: 12:00:22
